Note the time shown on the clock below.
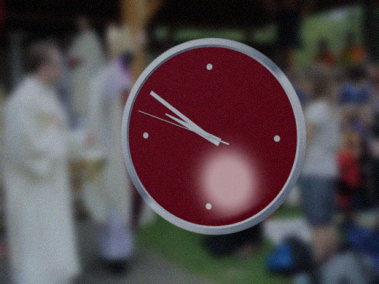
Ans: 9:50:48
